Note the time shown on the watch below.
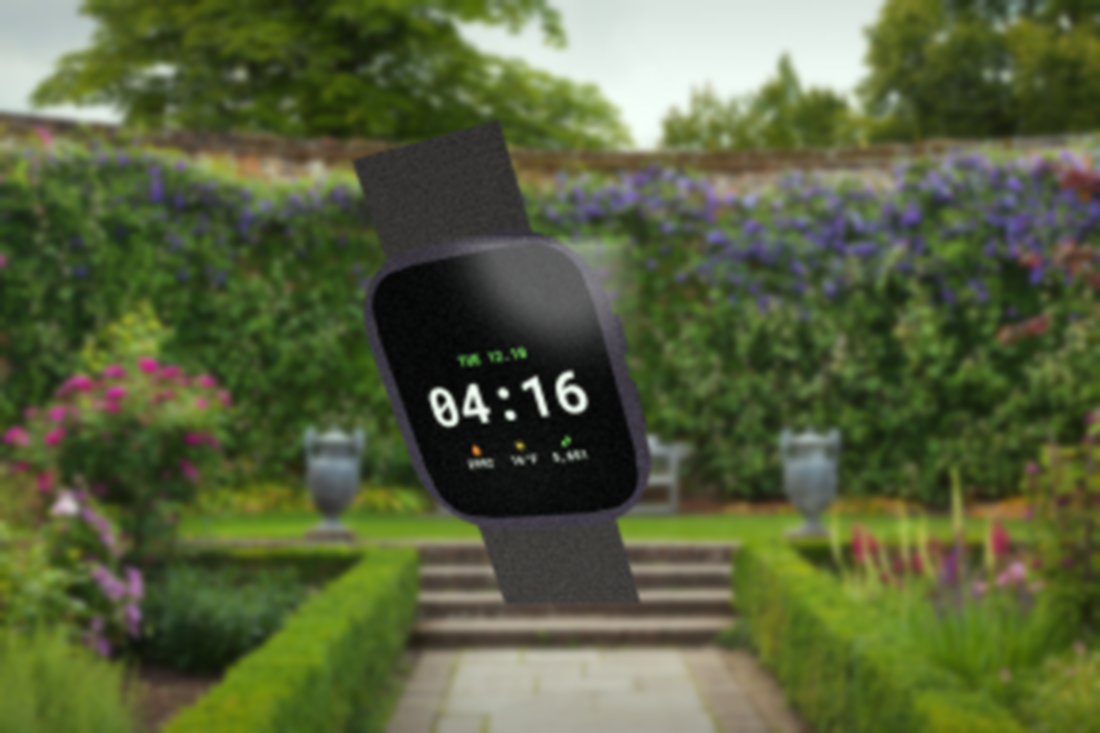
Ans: 4:16
